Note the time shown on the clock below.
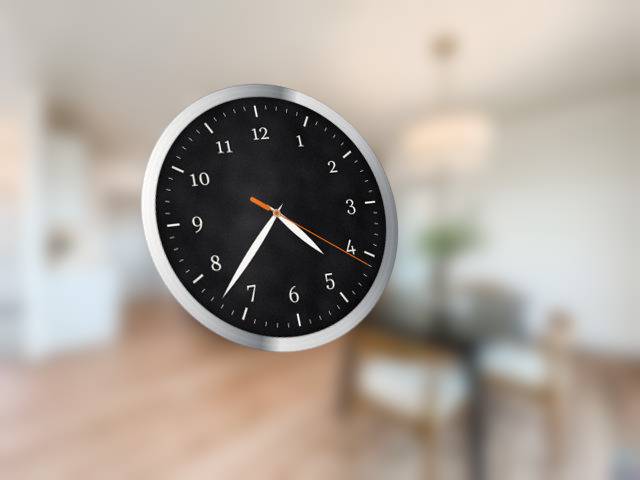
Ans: 4:37:21
